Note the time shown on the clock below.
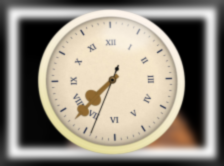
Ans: 7:37:34
